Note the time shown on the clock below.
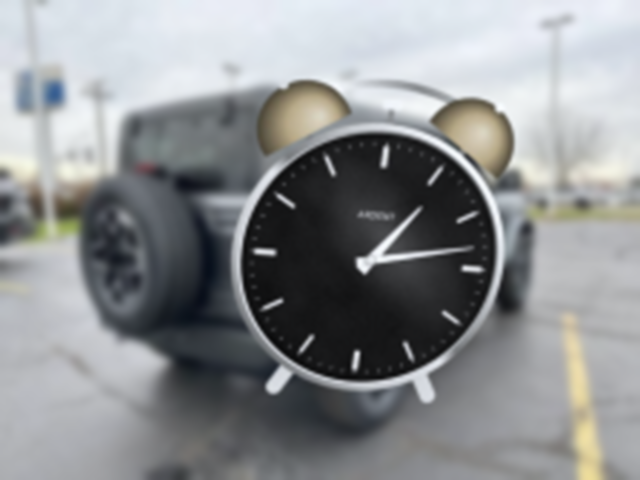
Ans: 1:13
